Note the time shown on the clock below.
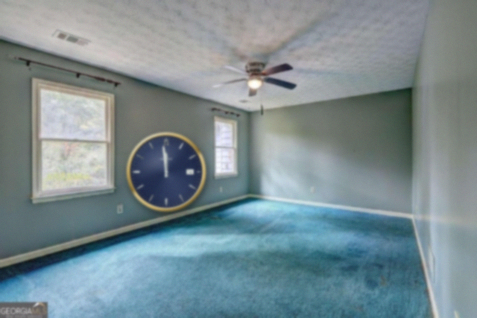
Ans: 11:59
